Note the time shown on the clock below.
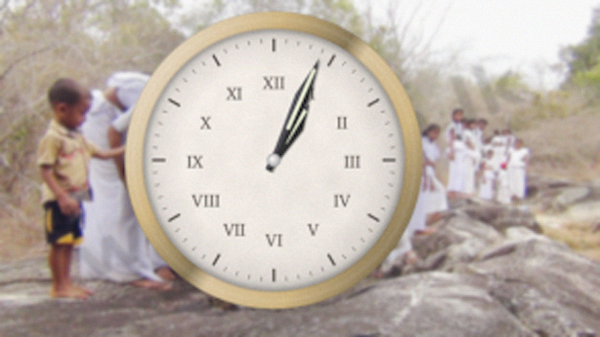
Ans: 1:04
